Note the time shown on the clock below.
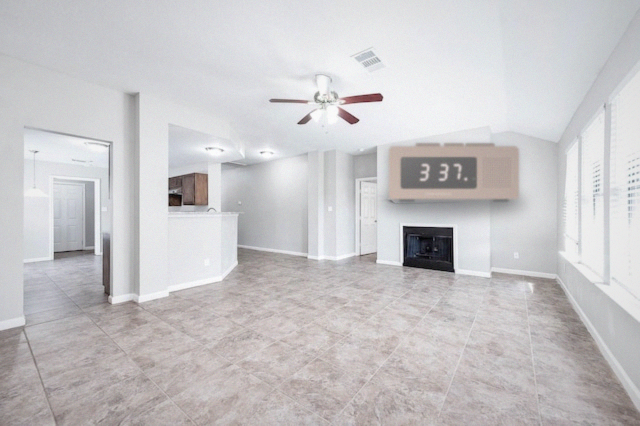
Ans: 3:37
